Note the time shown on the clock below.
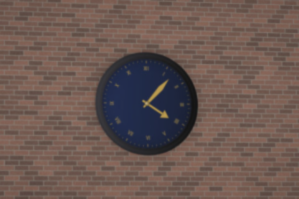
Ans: 4:07
